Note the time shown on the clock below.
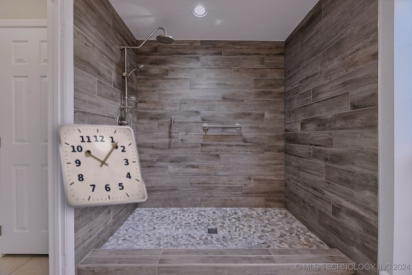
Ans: 10:07
